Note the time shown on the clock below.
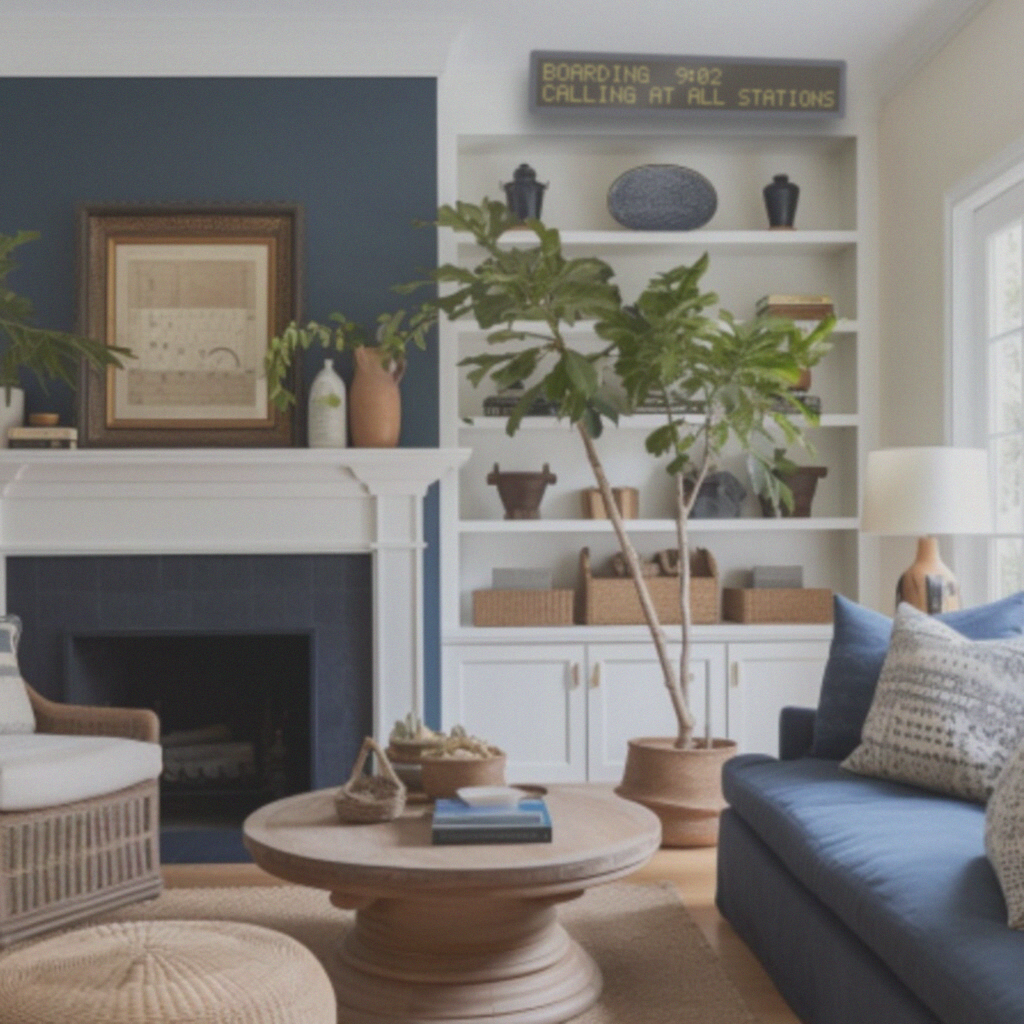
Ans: 9:02
